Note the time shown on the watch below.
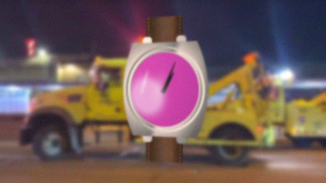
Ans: 1:04
